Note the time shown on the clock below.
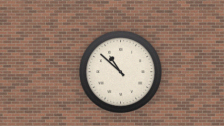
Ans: 10:52
